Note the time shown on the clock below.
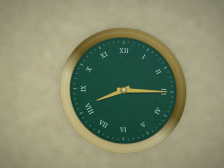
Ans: 8:15
